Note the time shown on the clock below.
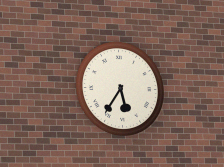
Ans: 5:36
